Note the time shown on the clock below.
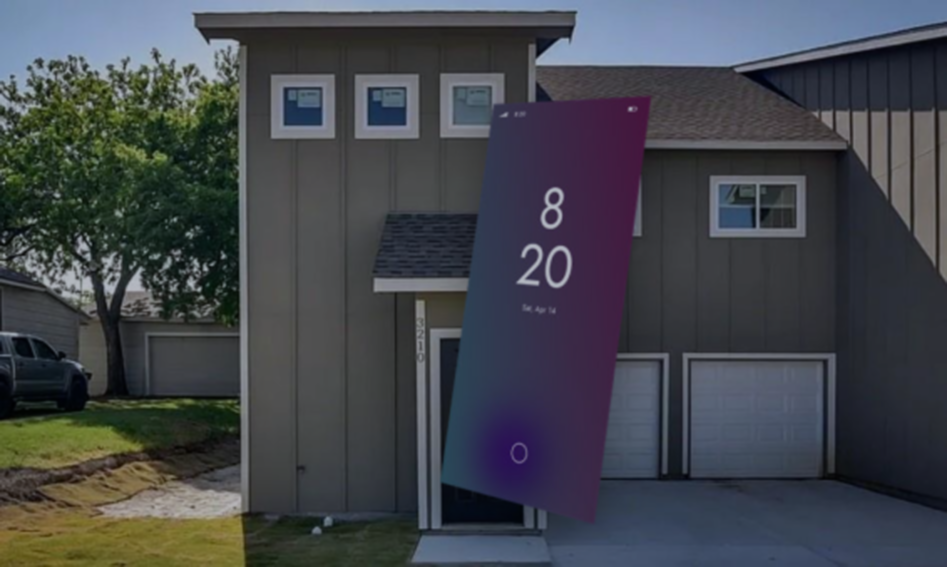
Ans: 8:20
